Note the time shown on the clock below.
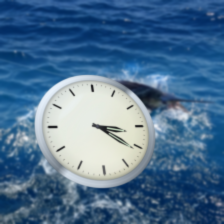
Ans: 3:21
